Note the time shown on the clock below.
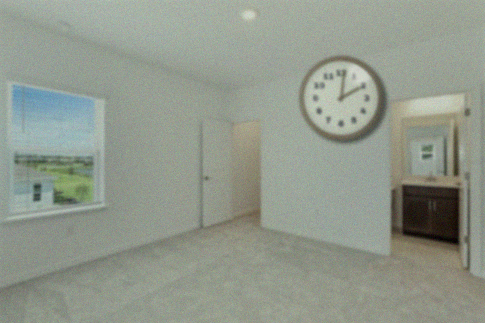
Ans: 2:01
